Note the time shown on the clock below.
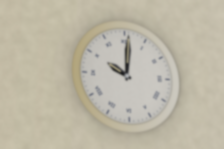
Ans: 10:01
